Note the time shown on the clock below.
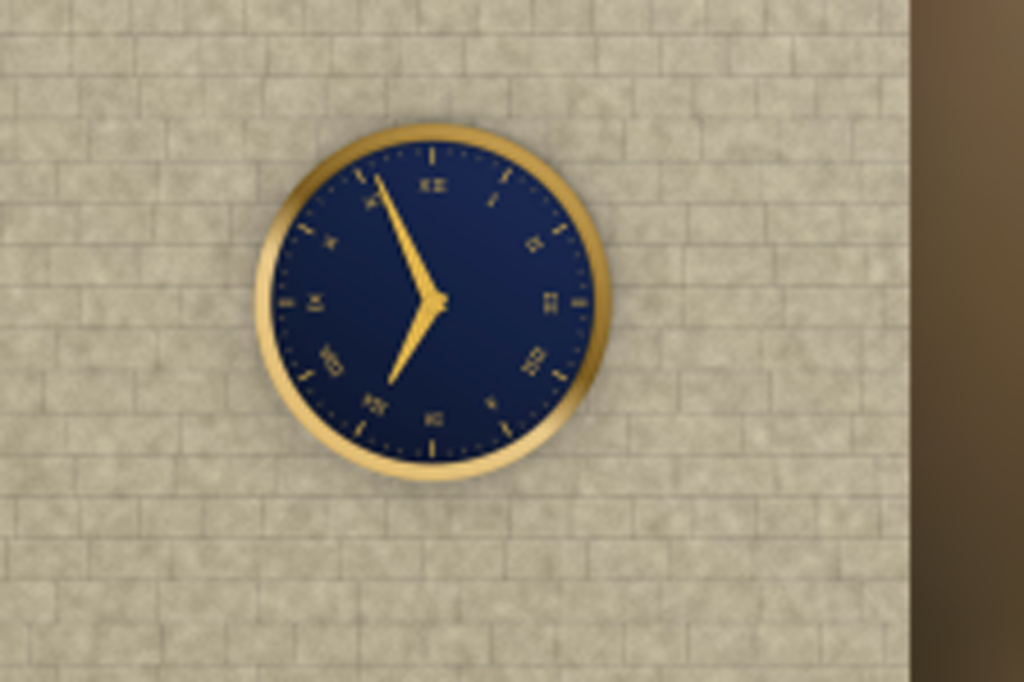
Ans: 6:56
